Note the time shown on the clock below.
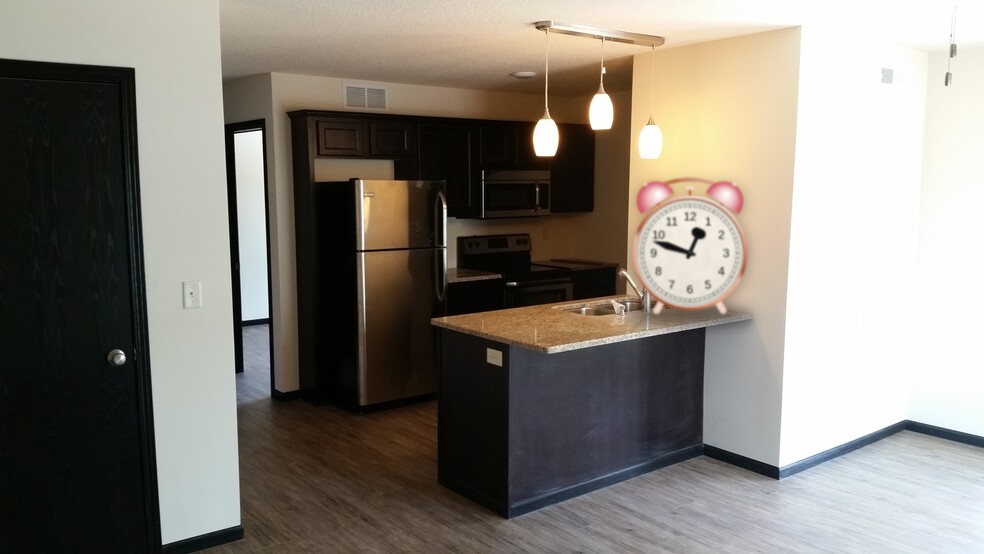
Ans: 12:48
